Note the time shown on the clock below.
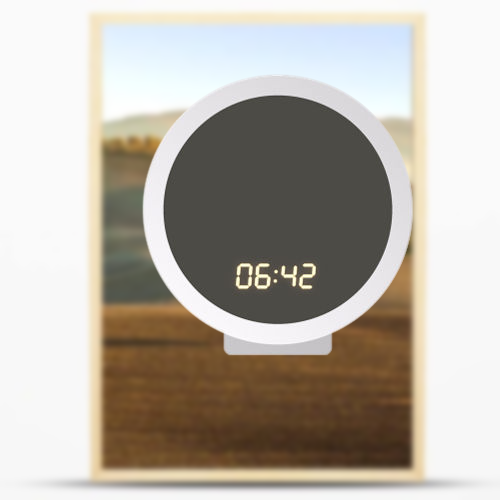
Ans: 6:42
